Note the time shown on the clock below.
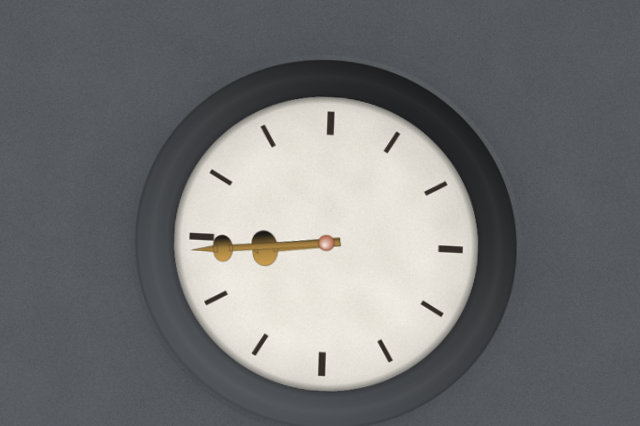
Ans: 8:44
